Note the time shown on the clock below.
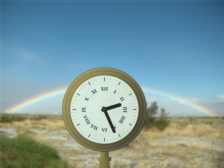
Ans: 2:26
